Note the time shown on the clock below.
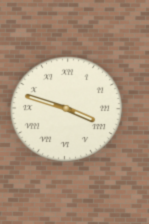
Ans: 3:48
